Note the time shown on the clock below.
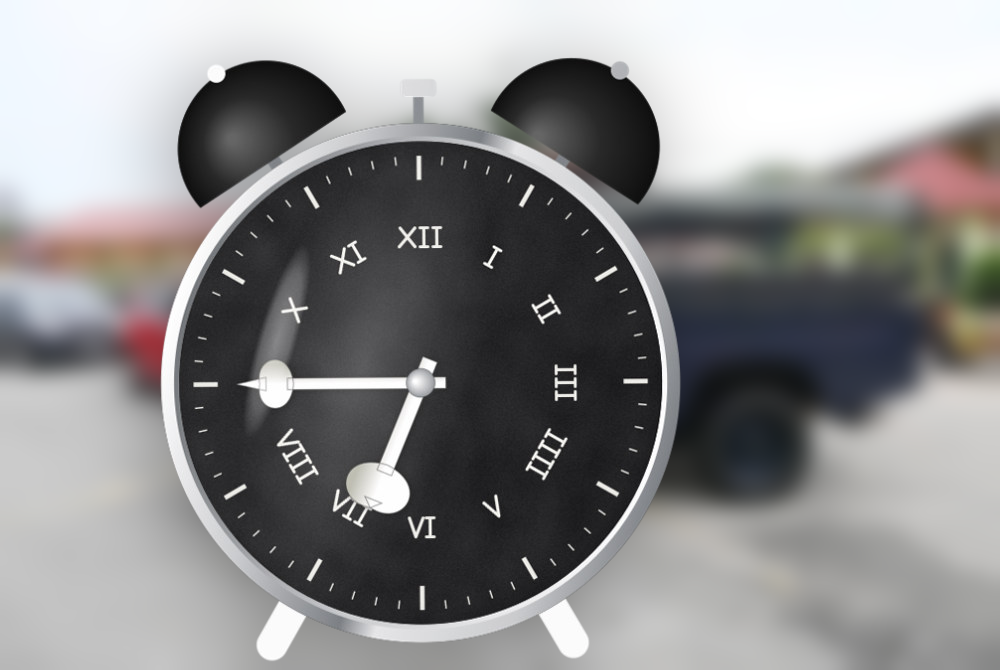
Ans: 6:45
